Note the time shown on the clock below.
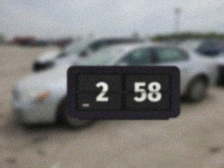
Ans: 2:58
